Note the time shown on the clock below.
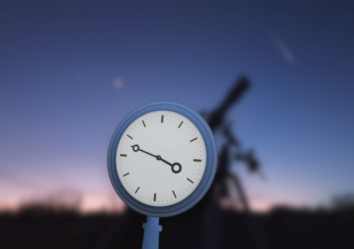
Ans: 3:48
